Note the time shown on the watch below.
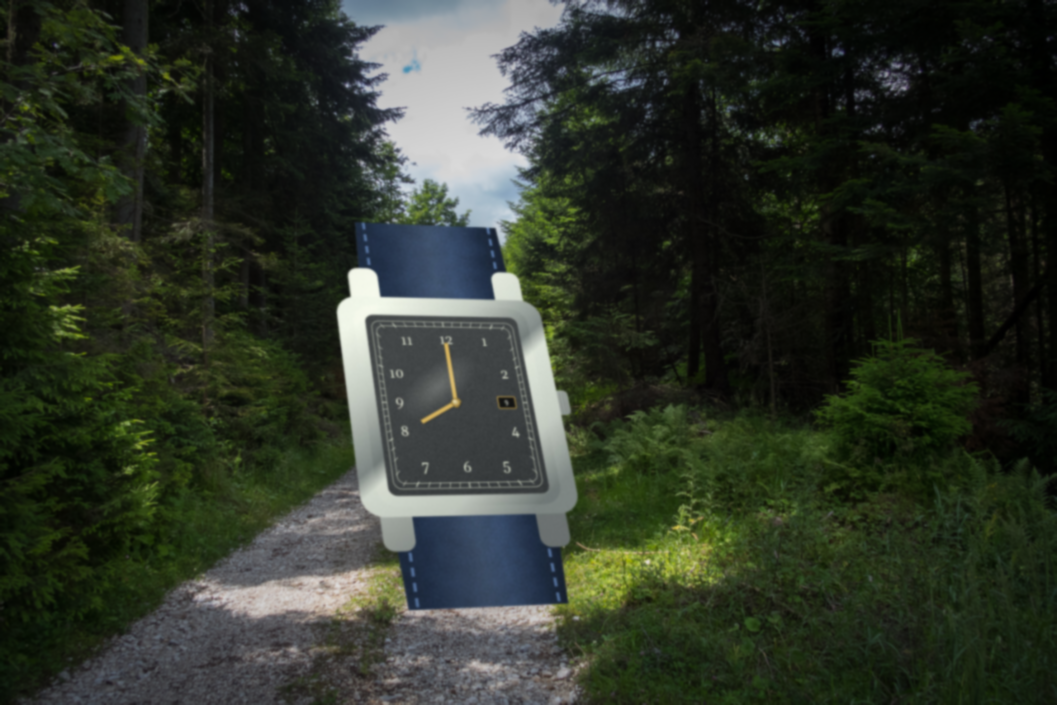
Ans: 8:00
